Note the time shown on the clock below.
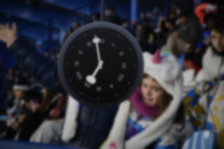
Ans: 6:58
